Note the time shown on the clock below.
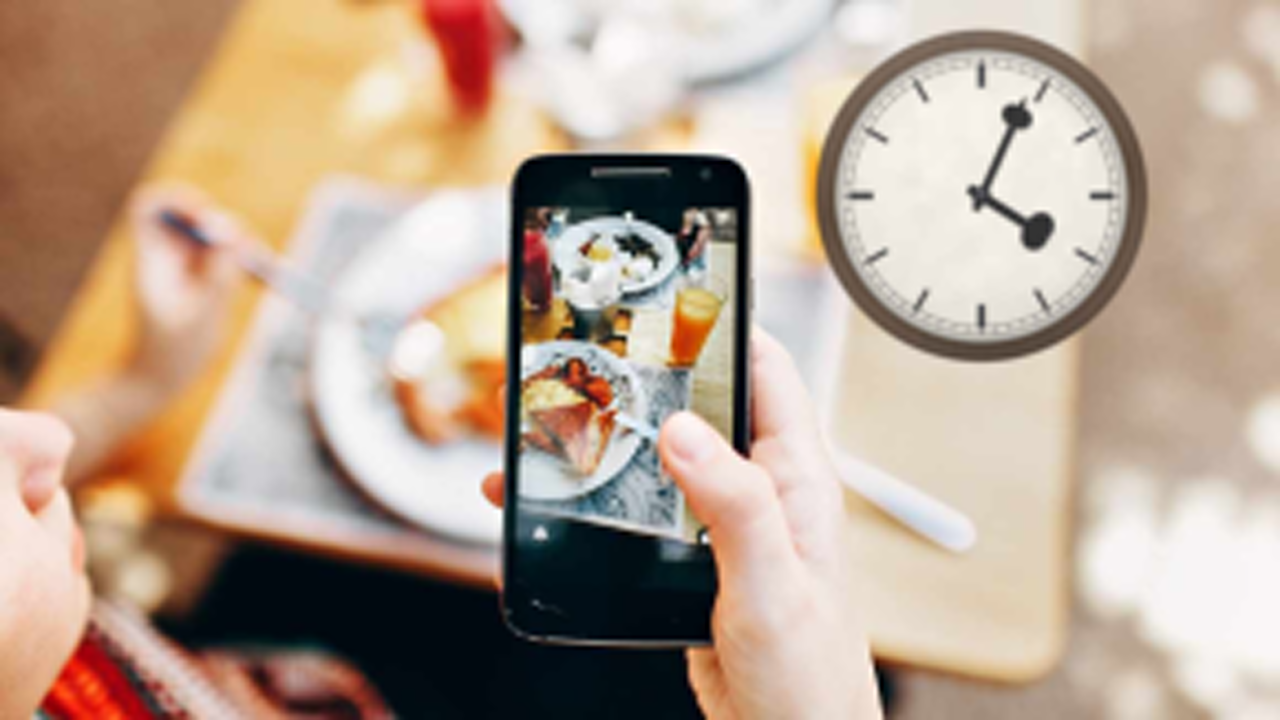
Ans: 4:04
